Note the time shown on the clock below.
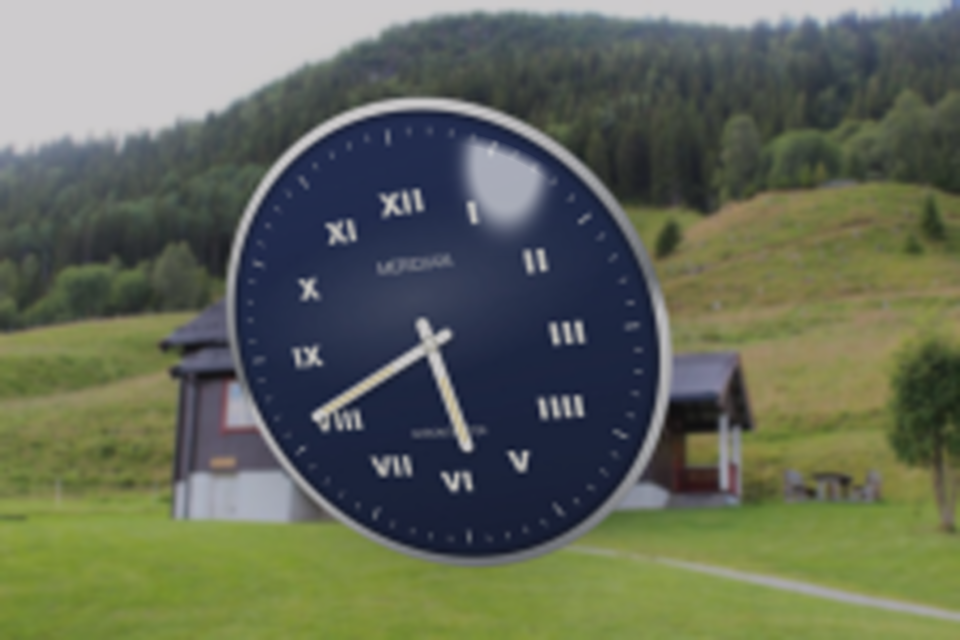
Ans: 5:41
